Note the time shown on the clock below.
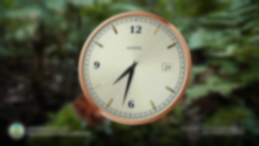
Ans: 7:32
